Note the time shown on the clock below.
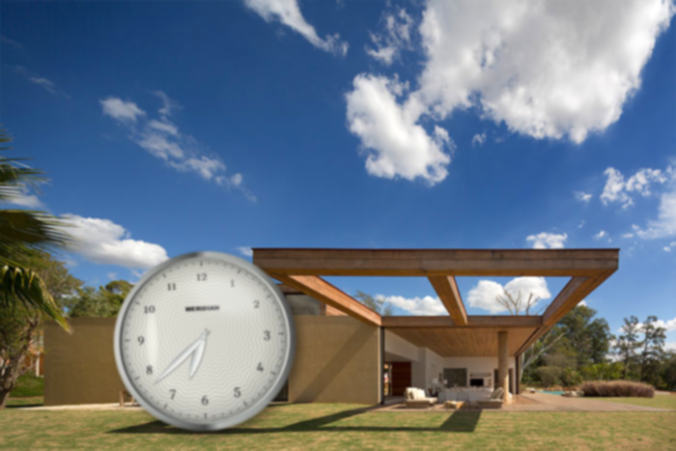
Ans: 6:38
